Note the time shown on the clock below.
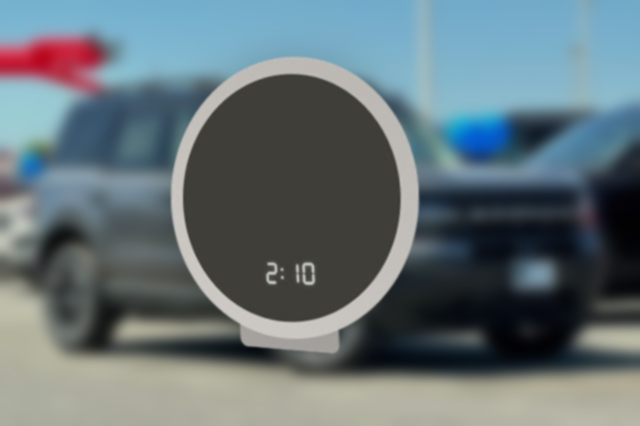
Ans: 2:10
